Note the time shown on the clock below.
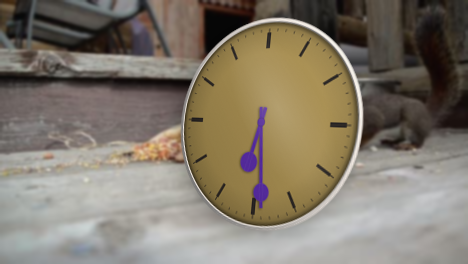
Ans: 6:29
